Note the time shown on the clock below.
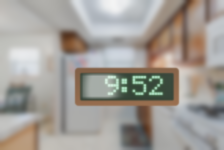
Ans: 9:52
